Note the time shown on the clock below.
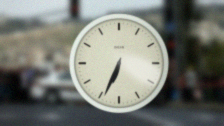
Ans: 6:34
